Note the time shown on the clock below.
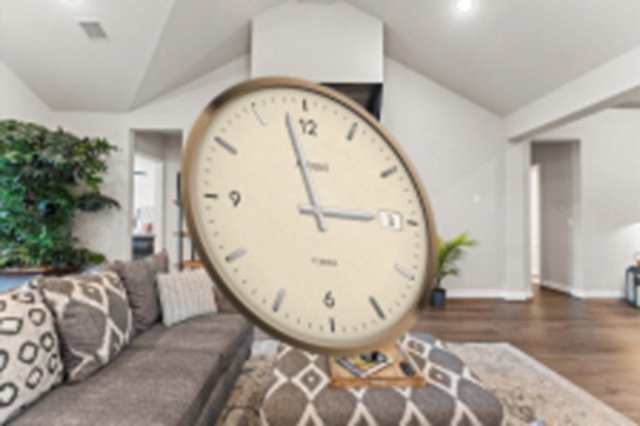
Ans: 2:58
